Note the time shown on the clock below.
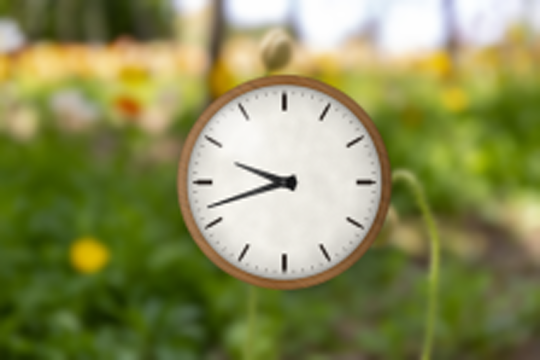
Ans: 9:42
